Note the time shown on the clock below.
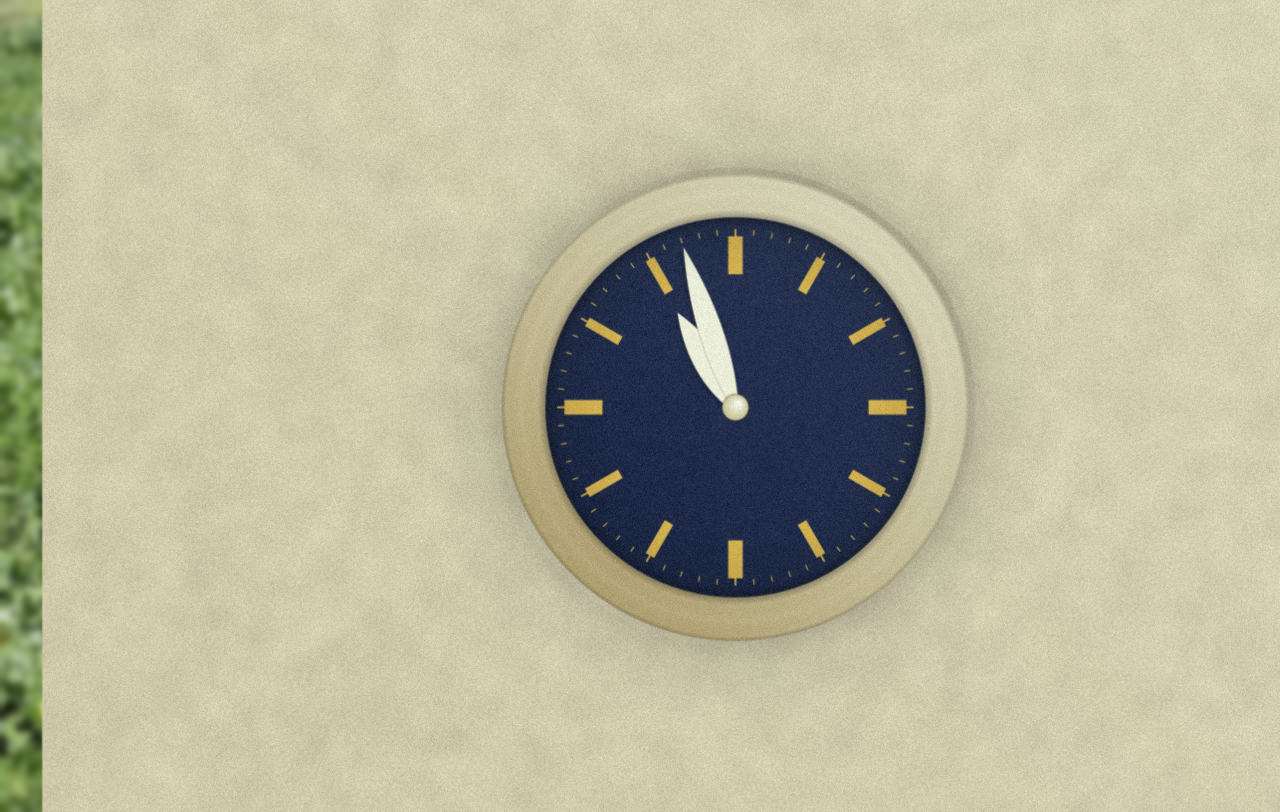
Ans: 10:57
